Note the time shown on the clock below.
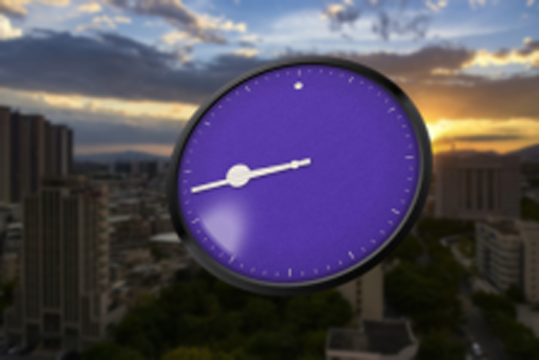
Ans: 8:43
